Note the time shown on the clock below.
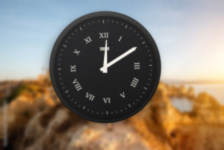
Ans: 12:10
